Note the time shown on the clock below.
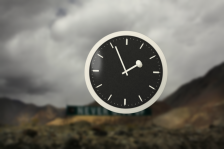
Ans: 1:56
